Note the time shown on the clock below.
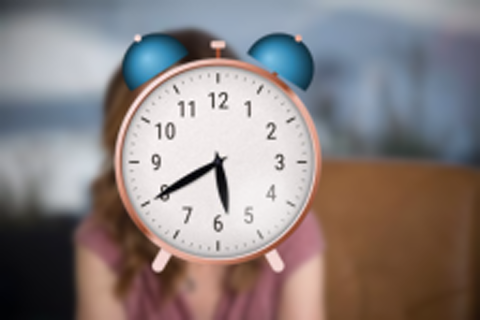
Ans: 5:40
